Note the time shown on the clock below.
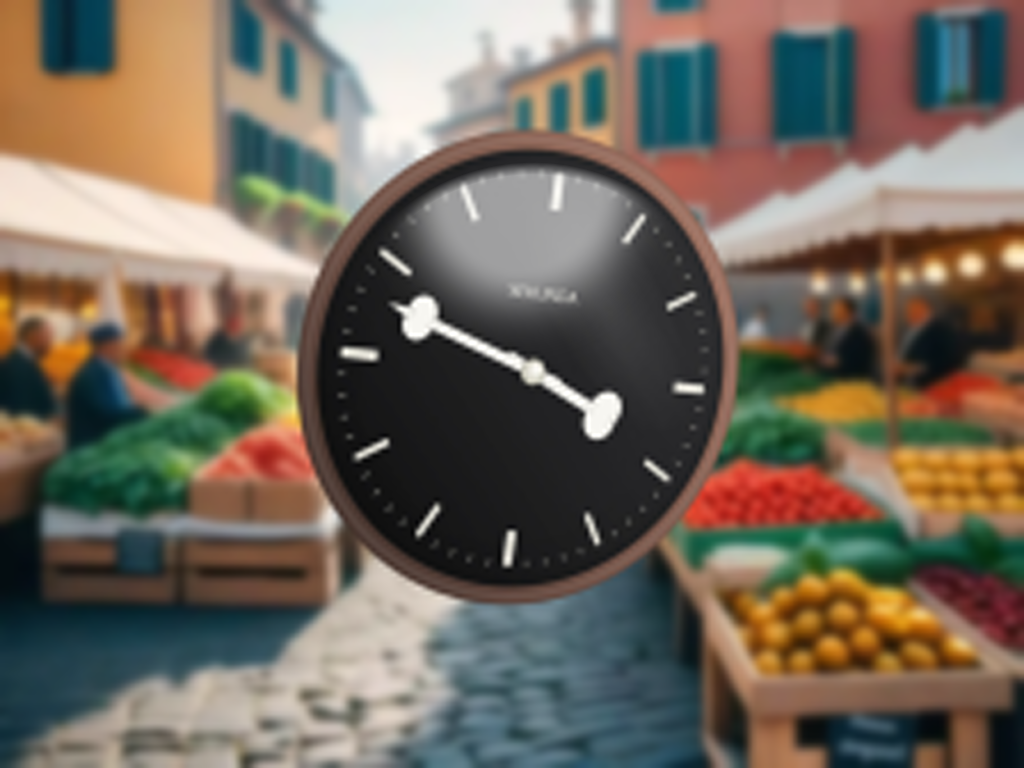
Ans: 3:48
